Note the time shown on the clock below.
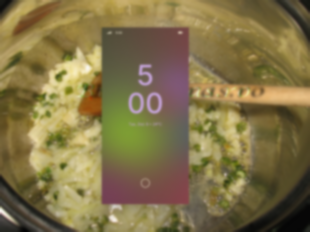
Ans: 5:00
